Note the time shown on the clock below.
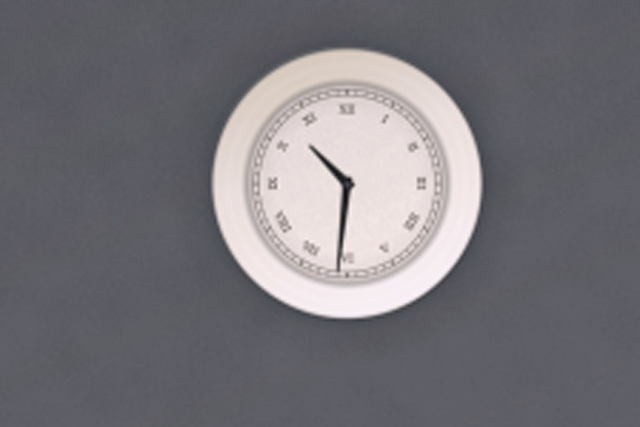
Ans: 10:31
